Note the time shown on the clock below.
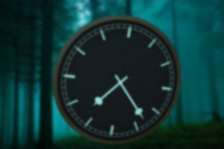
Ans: 7:23
